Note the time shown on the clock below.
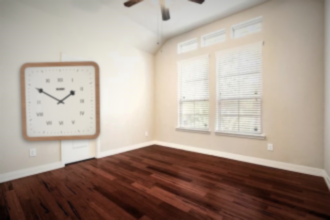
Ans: 1:50
